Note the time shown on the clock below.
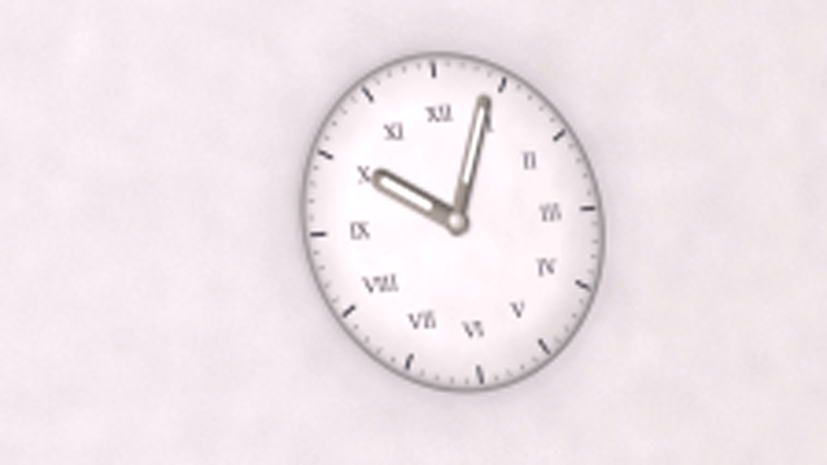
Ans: 10:04
